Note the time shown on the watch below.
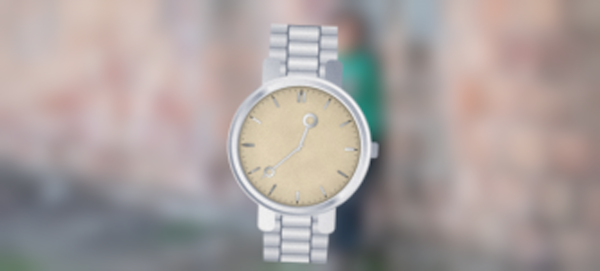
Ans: 12:38
